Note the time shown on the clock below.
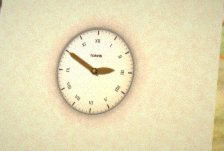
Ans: 2:50
